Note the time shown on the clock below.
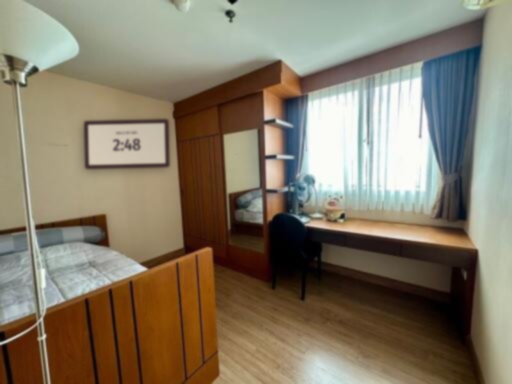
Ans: 2:48
